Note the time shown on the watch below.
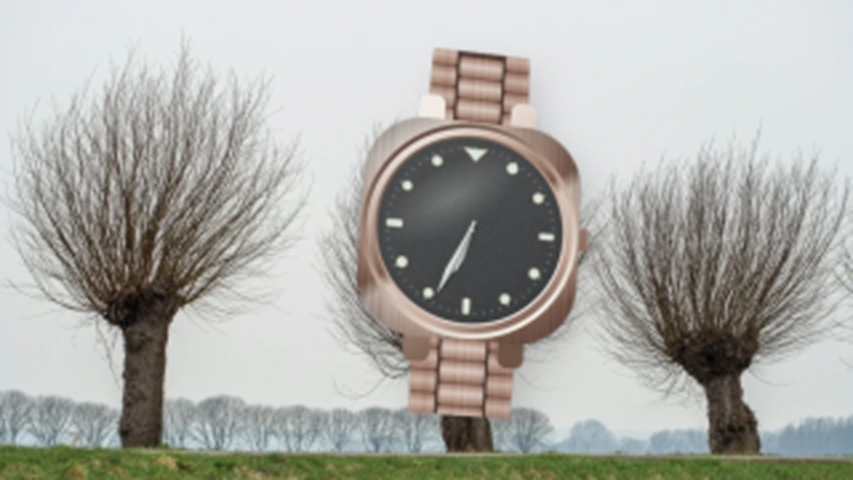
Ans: 6:34
